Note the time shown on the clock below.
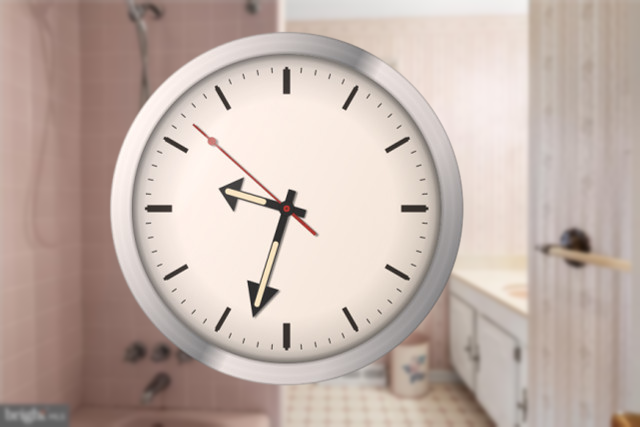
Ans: 9:32:52
